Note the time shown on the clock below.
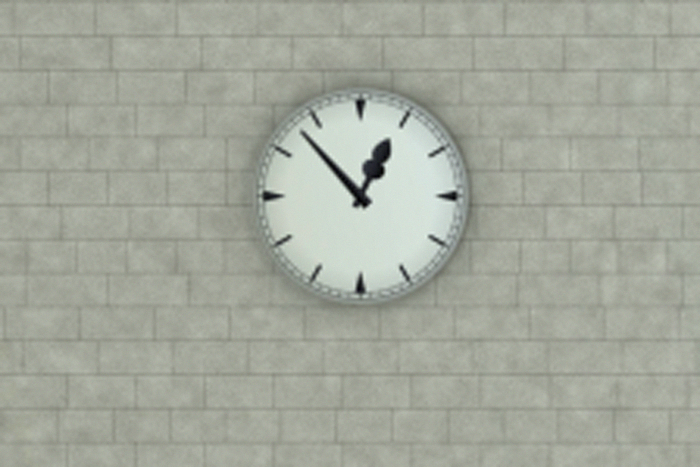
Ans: 12:53
